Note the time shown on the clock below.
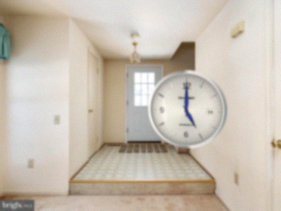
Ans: 5:00
